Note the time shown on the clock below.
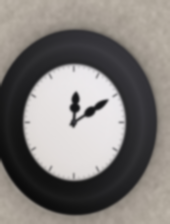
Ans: 12:10
